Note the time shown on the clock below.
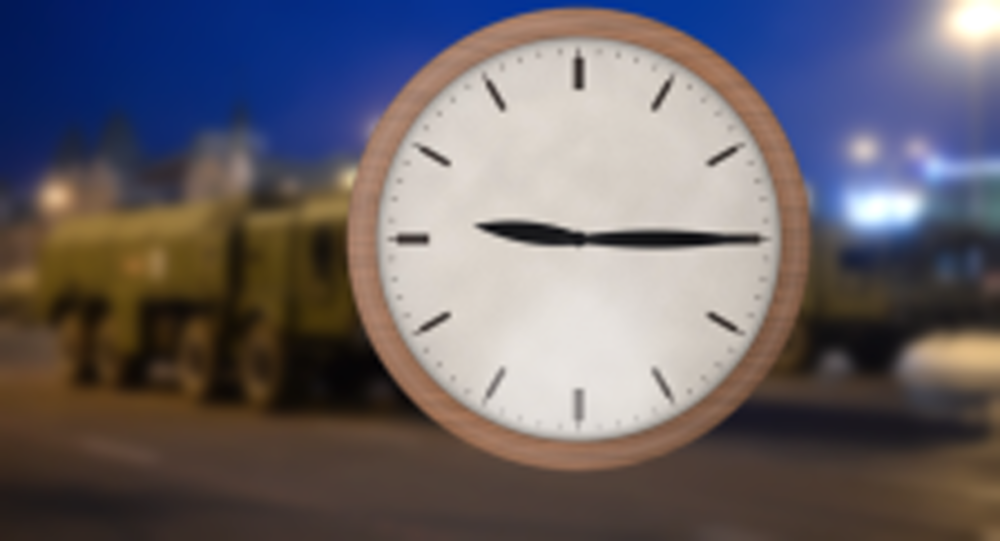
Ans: 9:15
